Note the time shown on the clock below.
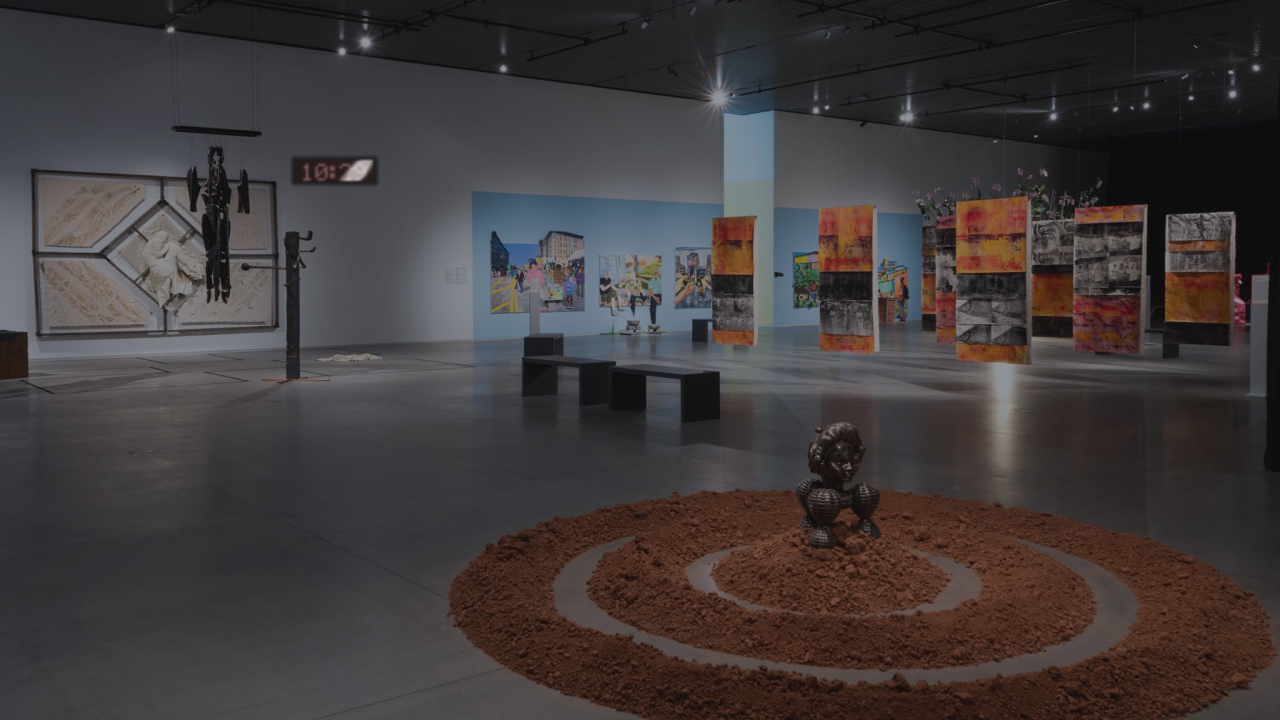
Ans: 10:29
